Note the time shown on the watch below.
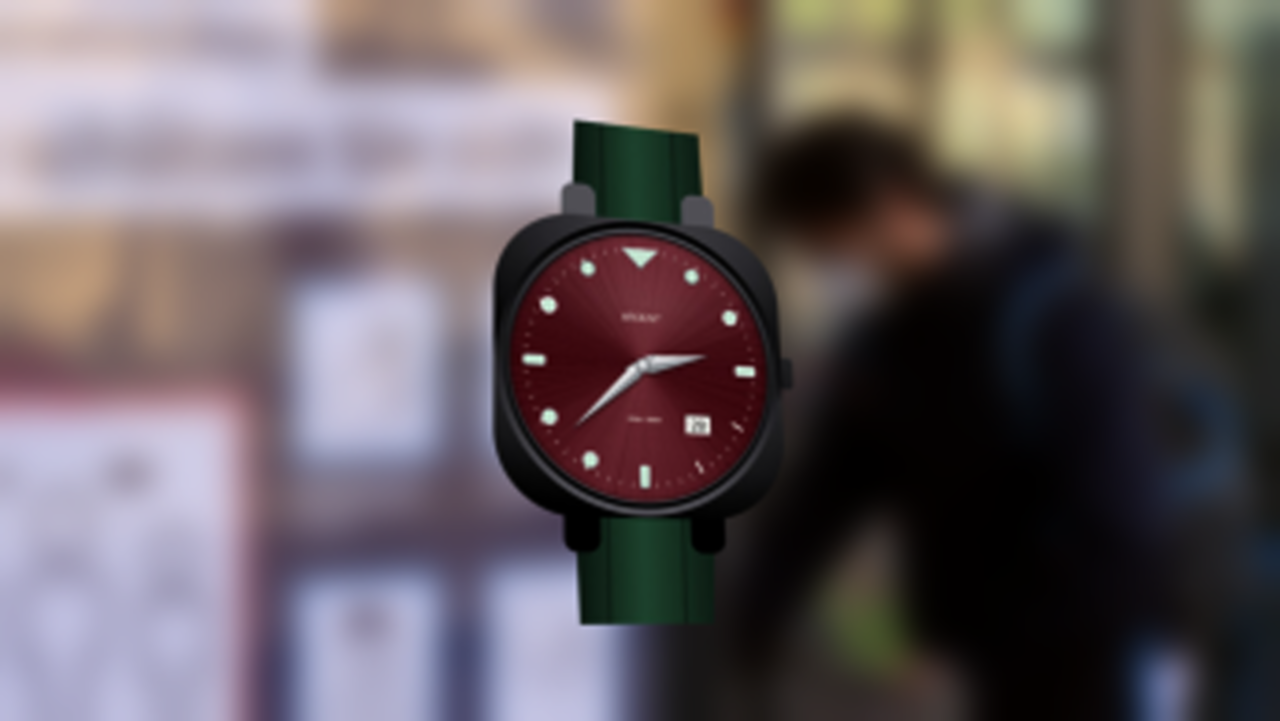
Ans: 2:38
